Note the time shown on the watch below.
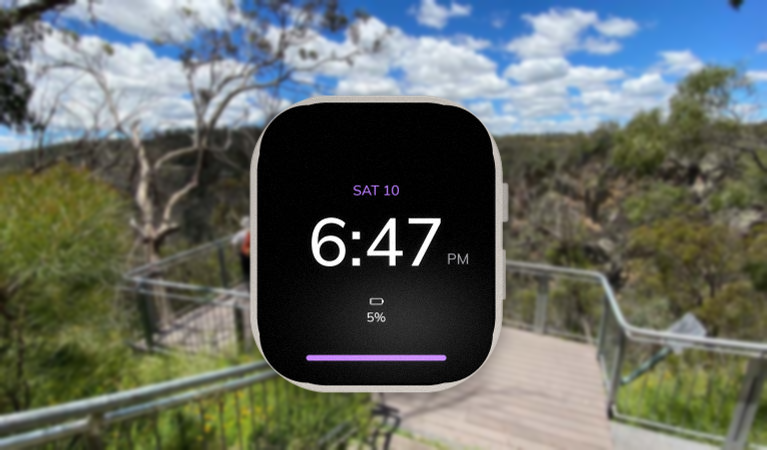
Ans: 6:47
